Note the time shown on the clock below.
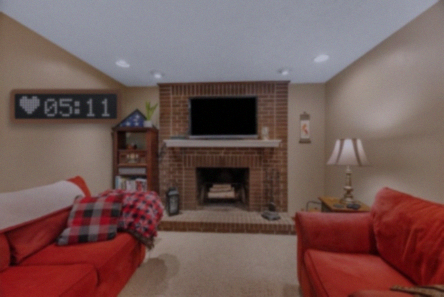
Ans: 5:11
